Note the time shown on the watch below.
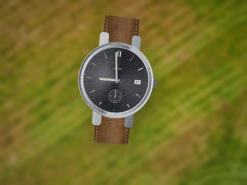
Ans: 8:59
